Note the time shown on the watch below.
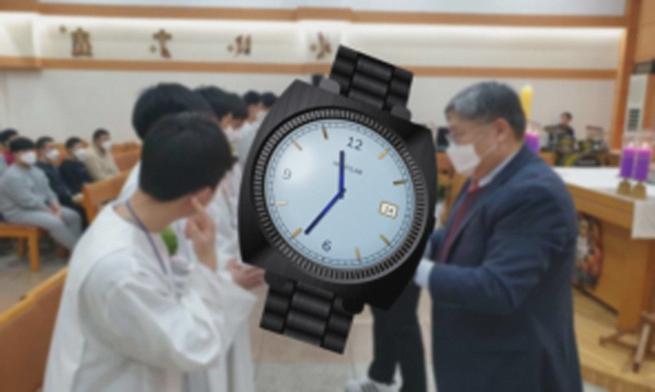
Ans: 11:34
